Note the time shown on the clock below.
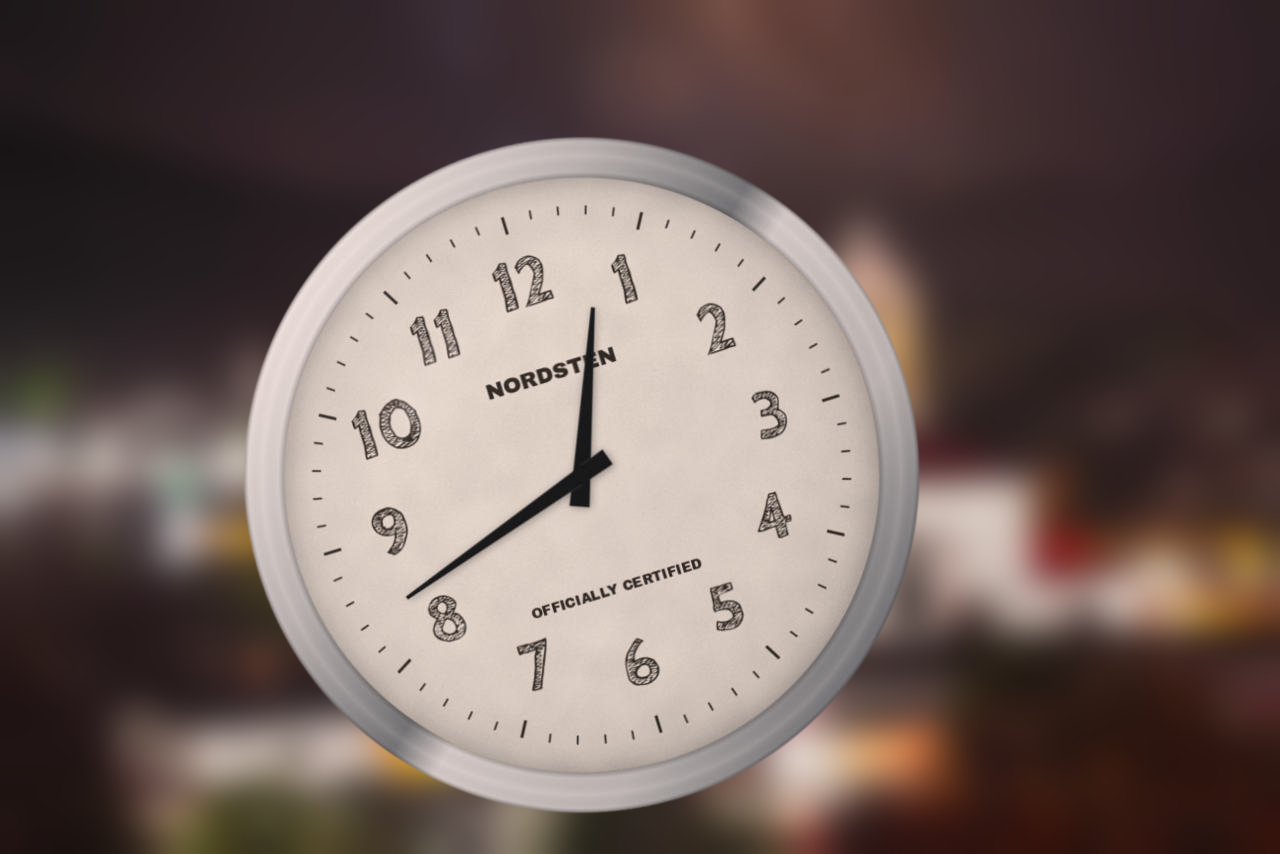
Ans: 12:42
